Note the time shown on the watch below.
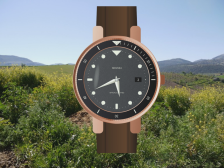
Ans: 5:41
